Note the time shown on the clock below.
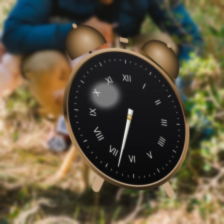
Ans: 6:33
